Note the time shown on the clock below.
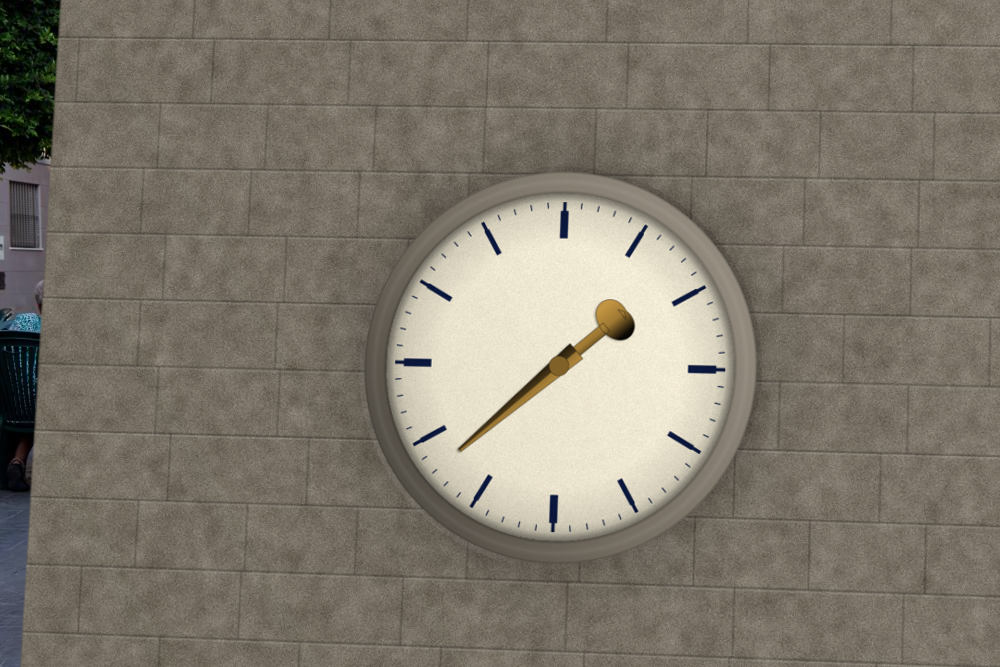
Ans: 1:38
